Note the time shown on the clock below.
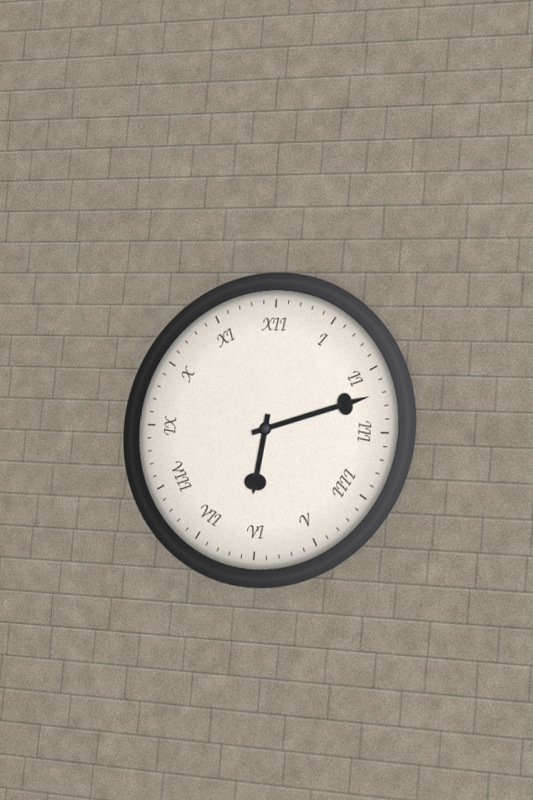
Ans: 6:12
